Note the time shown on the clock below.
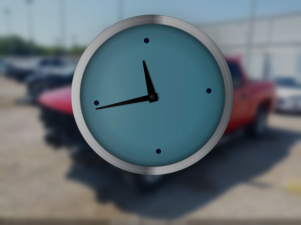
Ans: 11:44
